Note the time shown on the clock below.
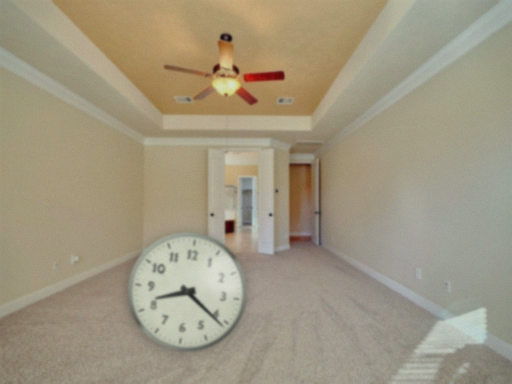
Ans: 8:21
